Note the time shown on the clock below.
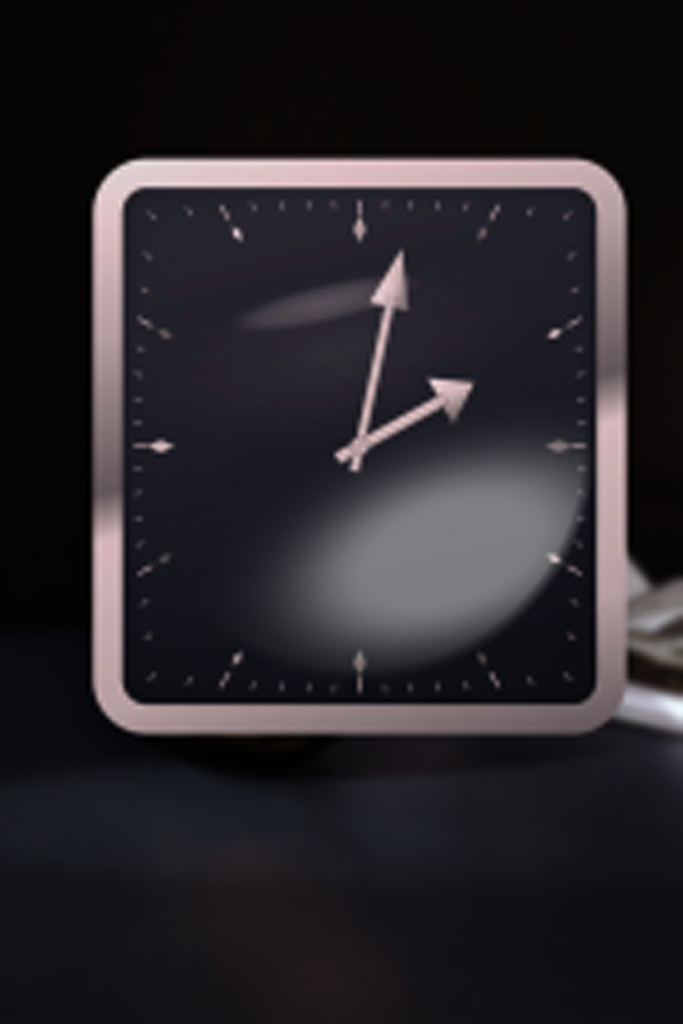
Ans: 2:02
